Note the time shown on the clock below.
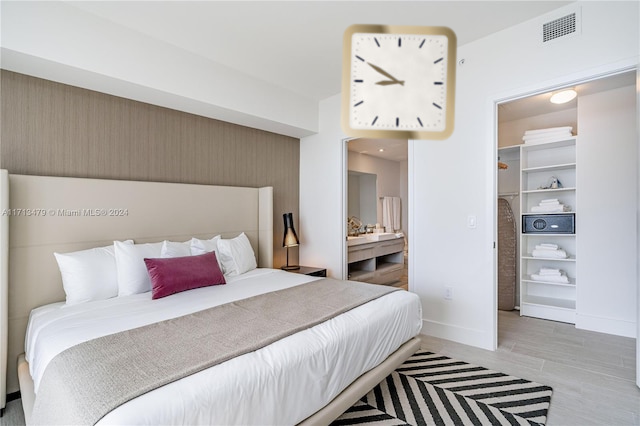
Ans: 8:50
